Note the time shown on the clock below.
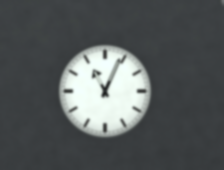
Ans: 11:04
